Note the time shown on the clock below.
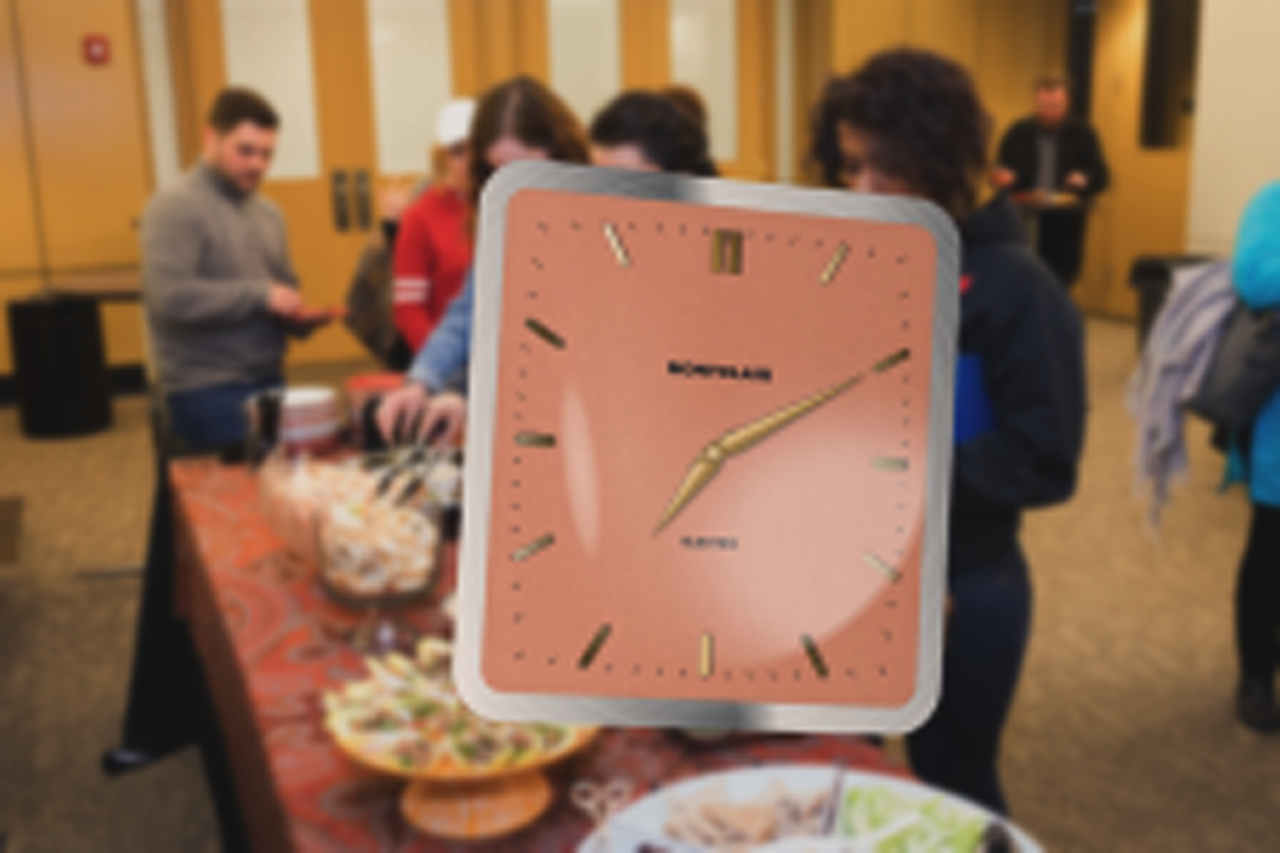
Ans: 7:10
